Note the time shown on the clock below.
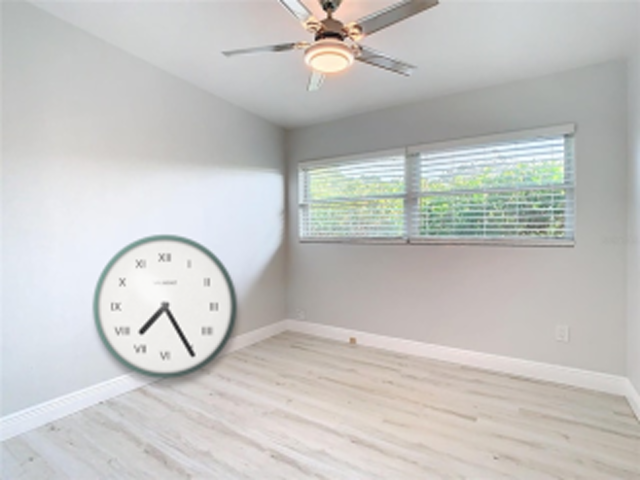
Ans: 7:25
